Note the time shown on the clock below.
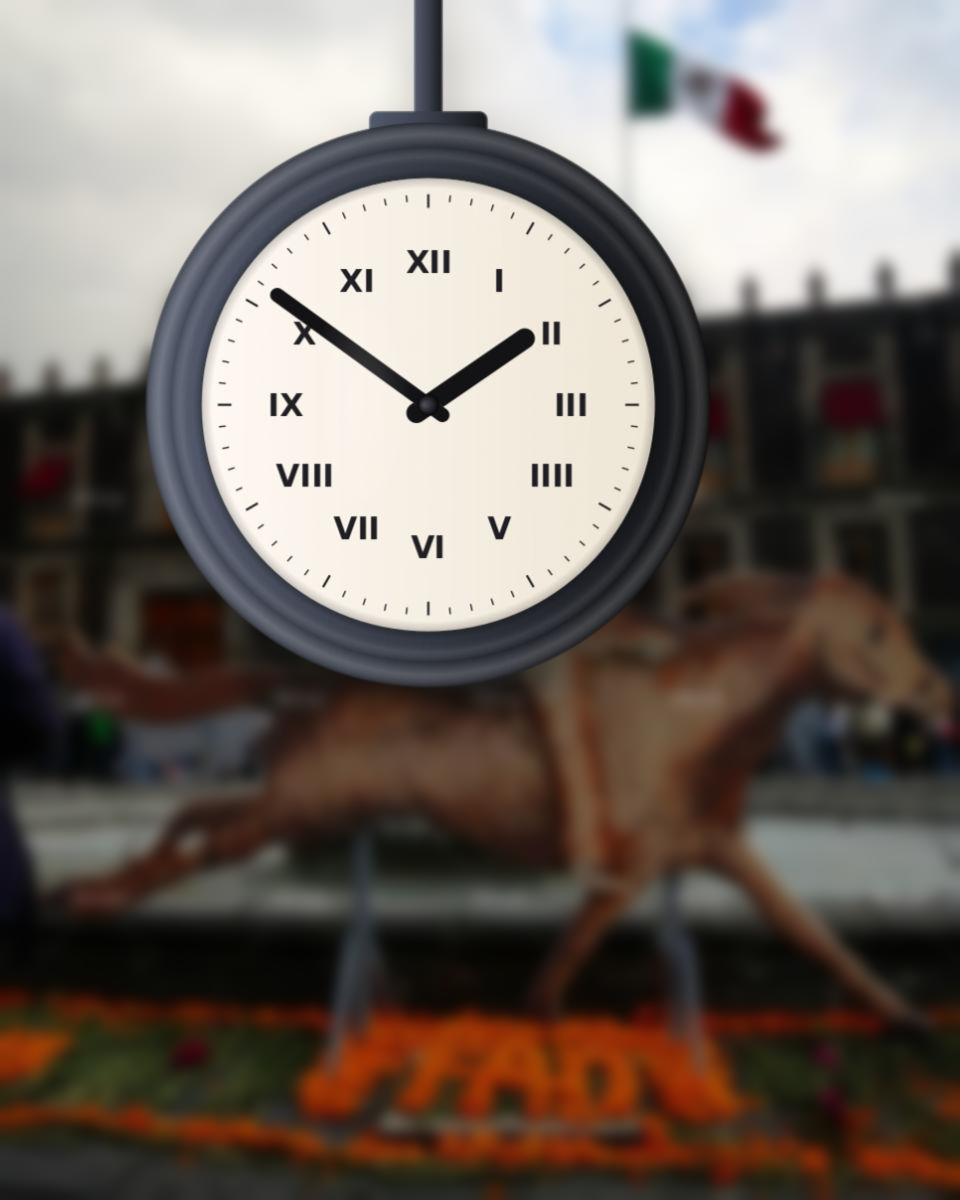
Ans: 1:51
